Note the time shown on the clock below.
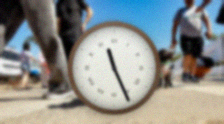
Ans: 11:26
